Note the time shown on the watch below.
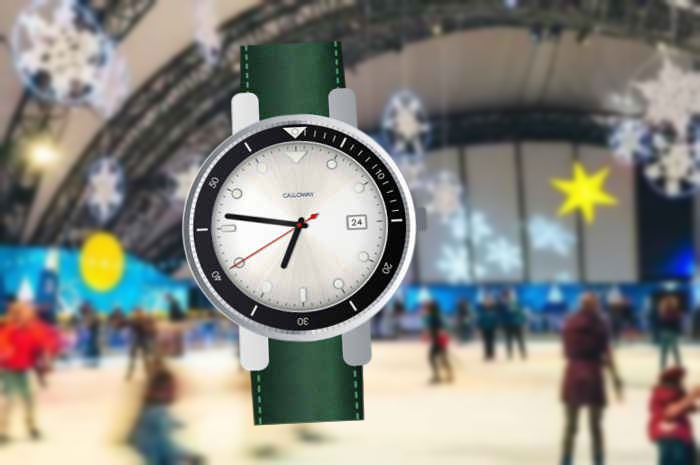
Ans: 6:46:40
